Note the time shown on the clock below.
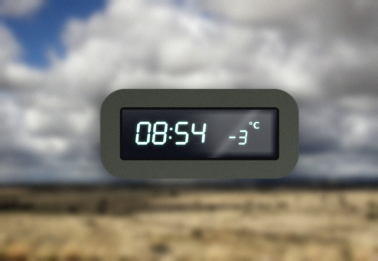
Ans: 8:54
